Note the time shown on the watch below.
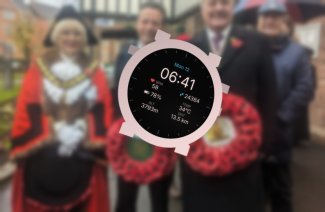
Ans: 6:41
